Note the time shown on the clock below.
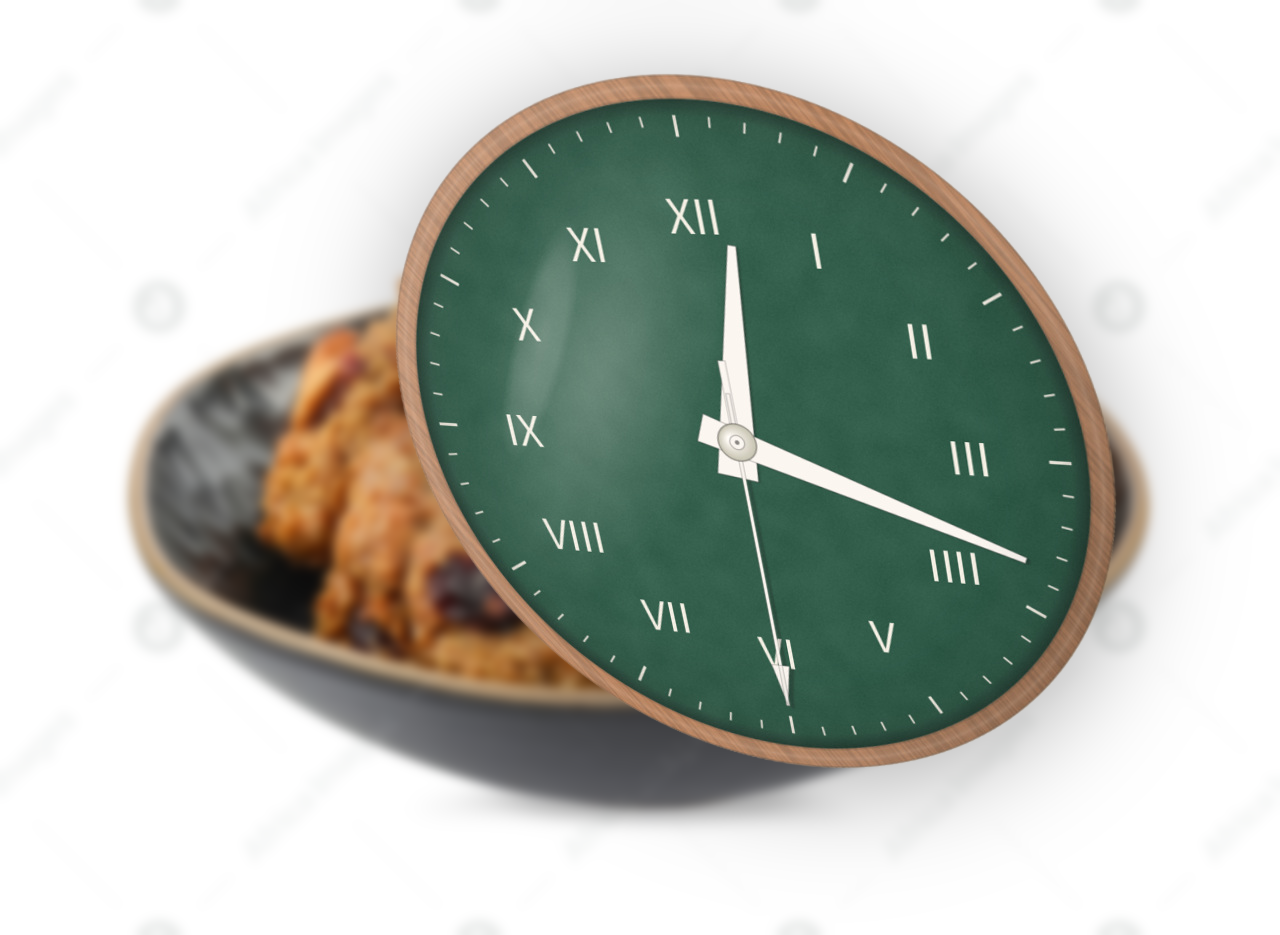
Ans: 12:18:30
